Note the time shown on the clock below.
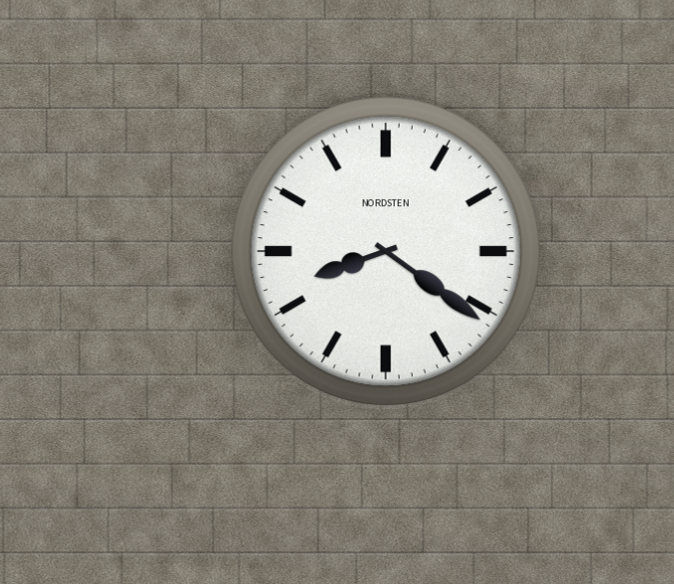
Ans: 8:21
